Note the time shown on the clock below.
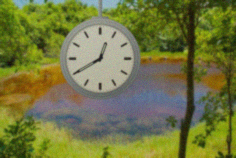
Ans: 12:40
